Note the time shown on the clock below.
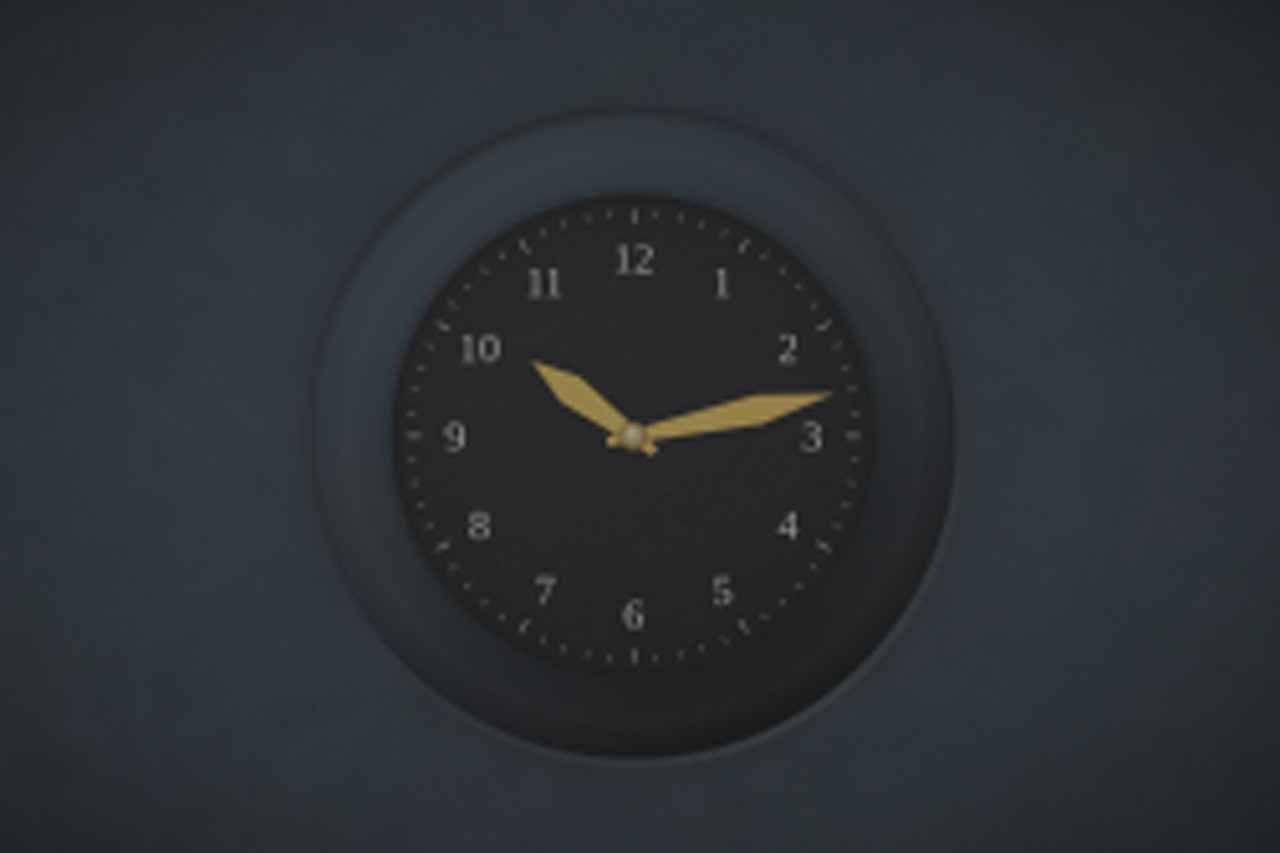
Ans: 10:13
